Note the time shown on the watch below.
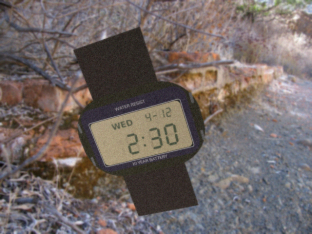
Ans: 2:30
